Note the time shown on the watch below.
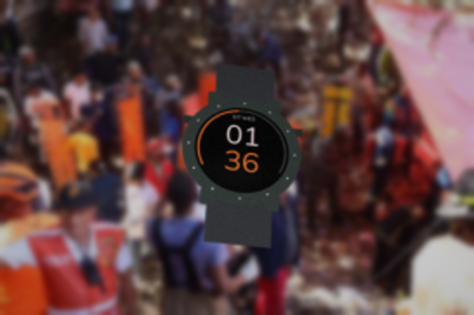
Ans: 1:36
